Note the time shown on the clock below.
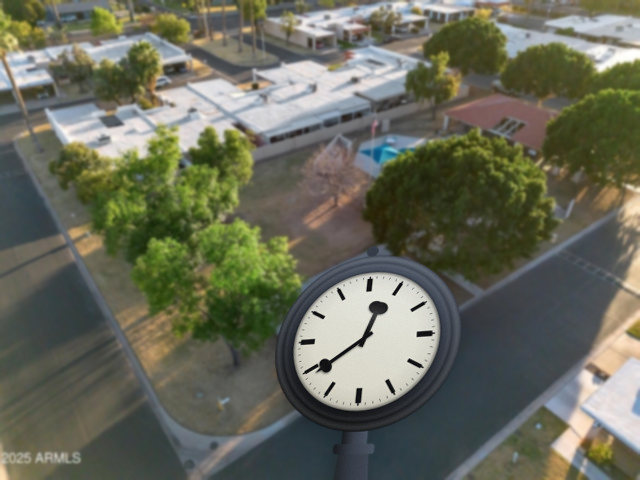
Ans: 12:39
